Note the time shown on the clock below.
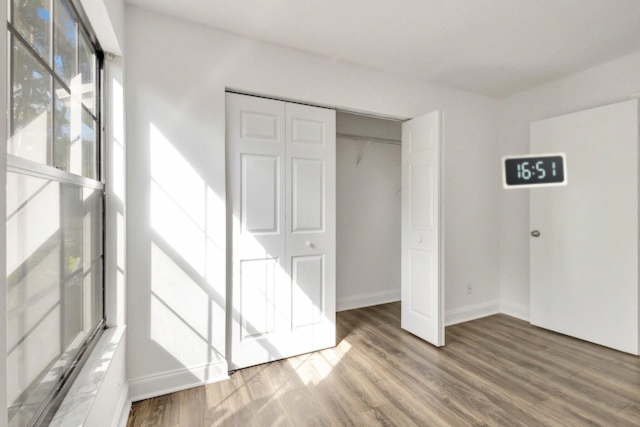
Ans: 16:51
